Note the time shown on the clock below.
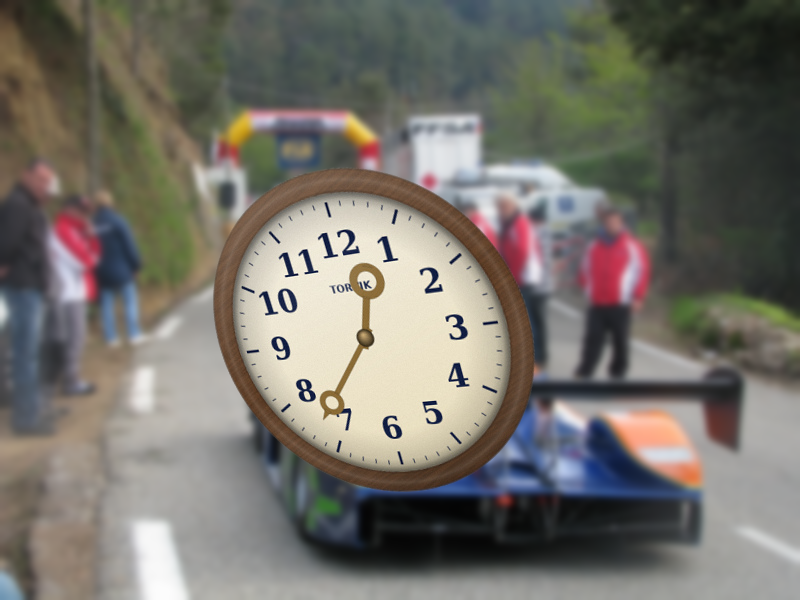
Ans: 12:37
